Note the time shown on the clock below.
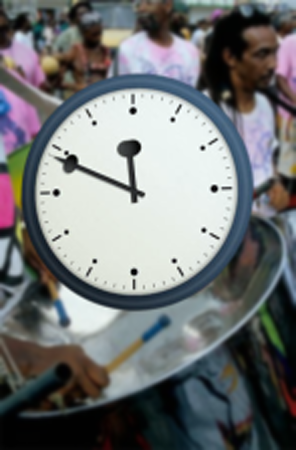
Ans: 11:49
